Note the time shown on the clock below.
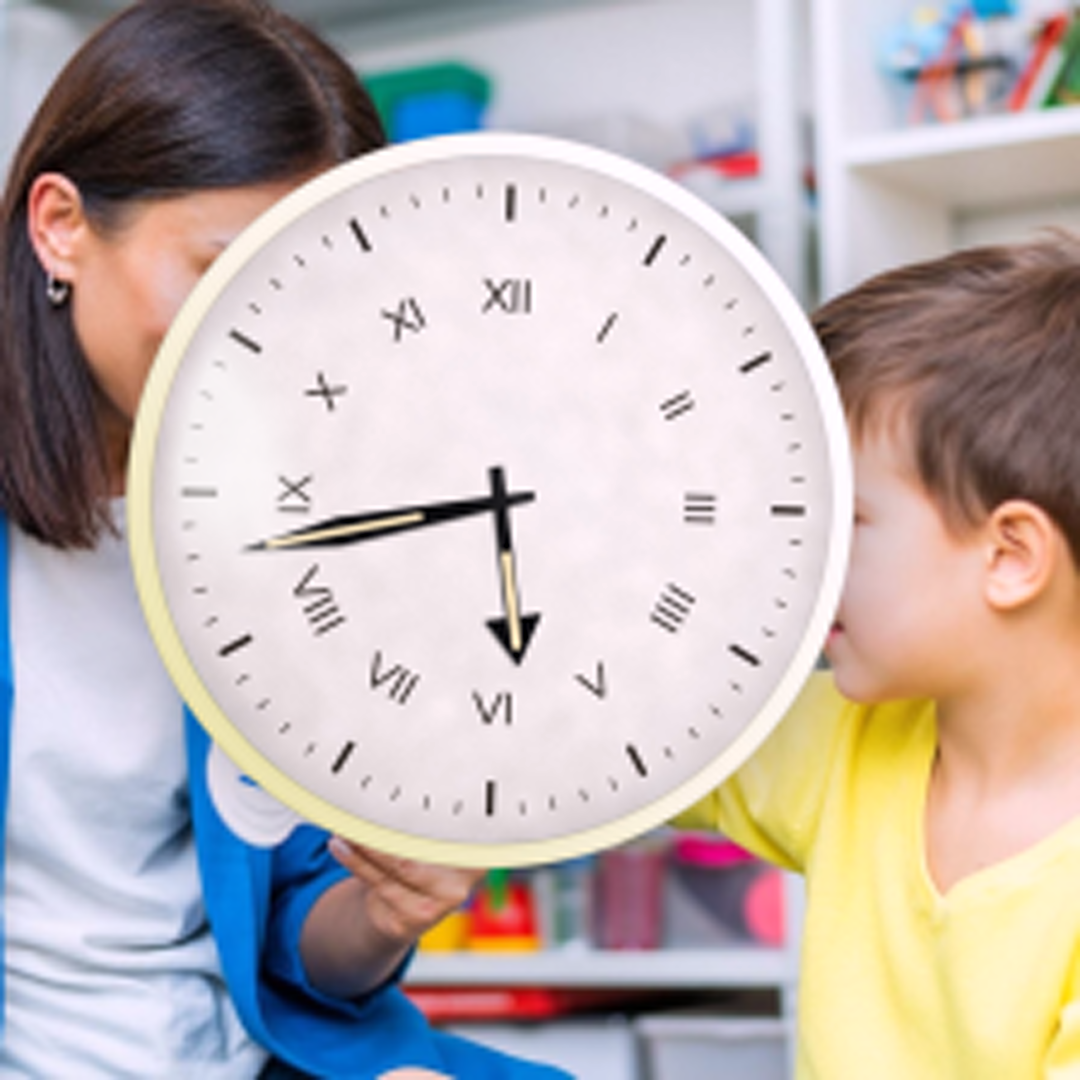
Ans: 5:43
